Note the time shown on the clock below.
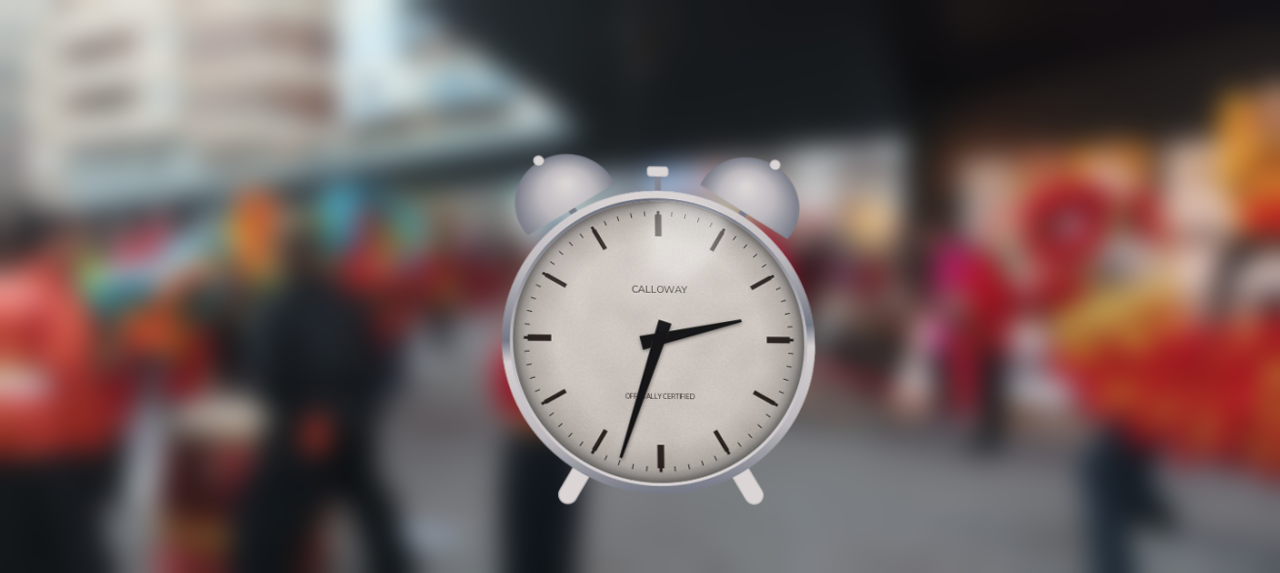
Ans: 2:33
